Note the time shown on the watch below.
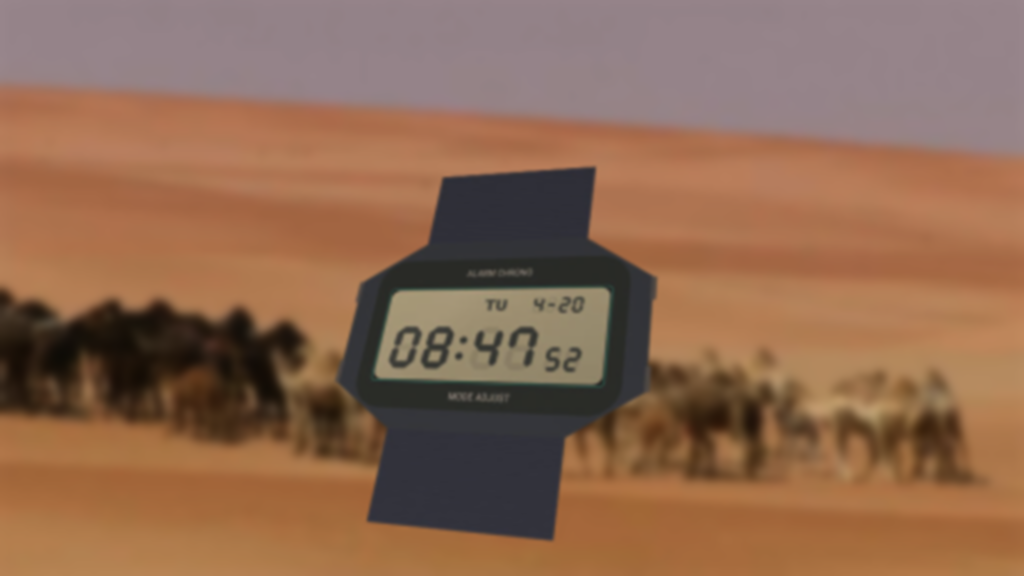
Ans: 8:47:52
